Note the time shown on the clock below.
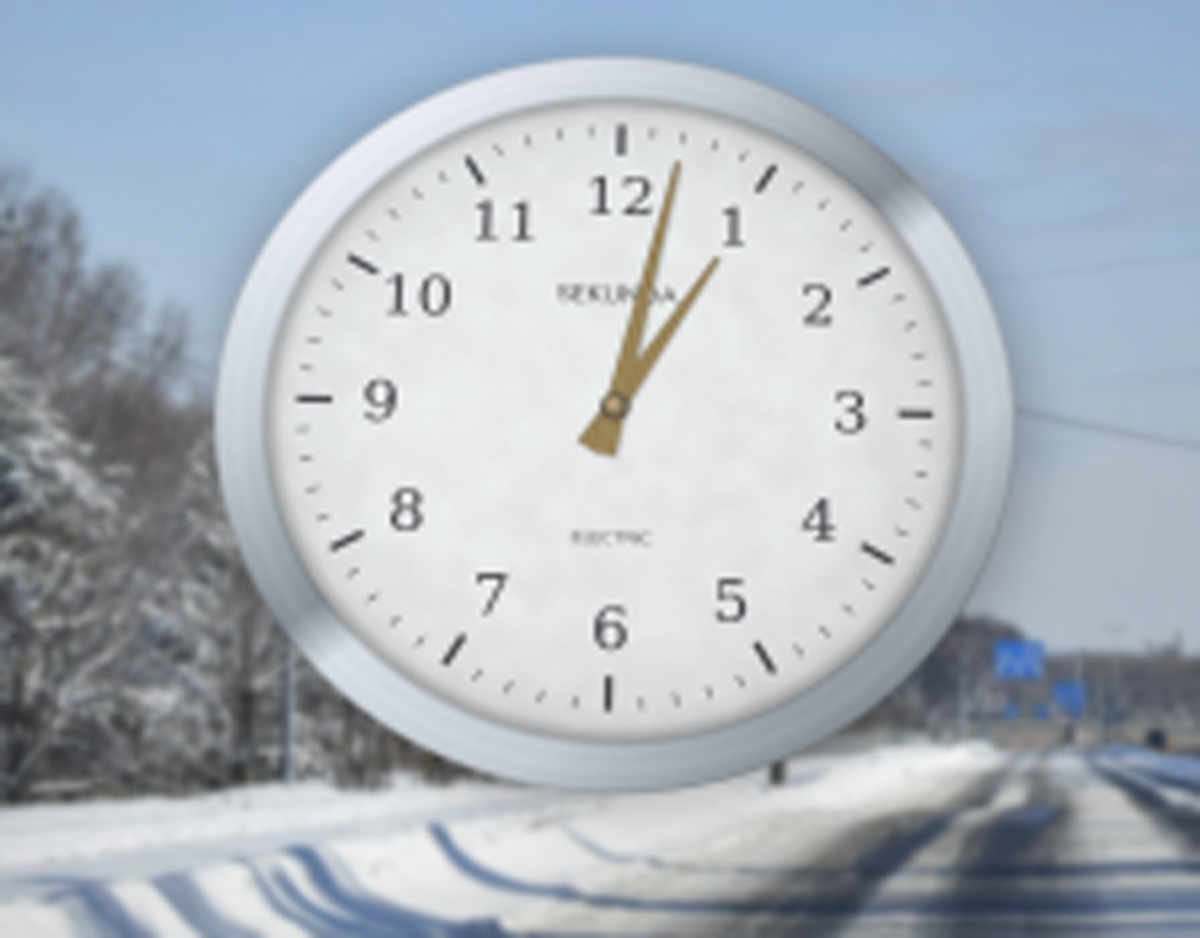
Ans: 1:02
